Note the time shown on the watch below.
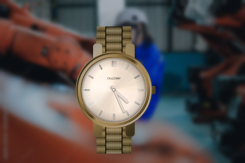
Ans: 4:26
